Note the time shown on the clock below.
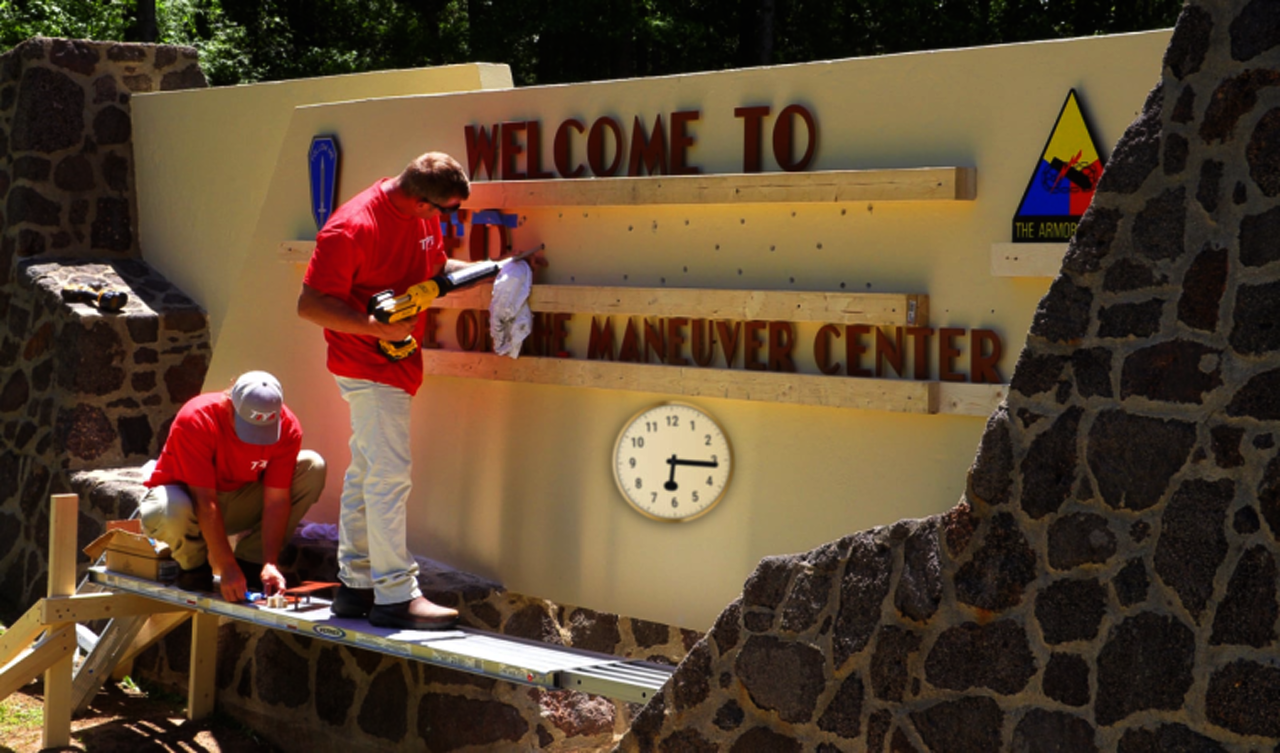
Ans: 6:16
